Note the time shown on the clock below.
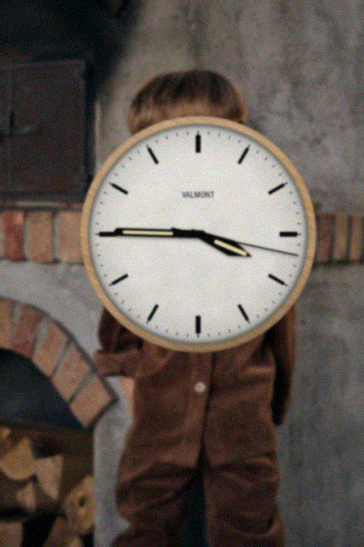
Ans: 3:45:17
